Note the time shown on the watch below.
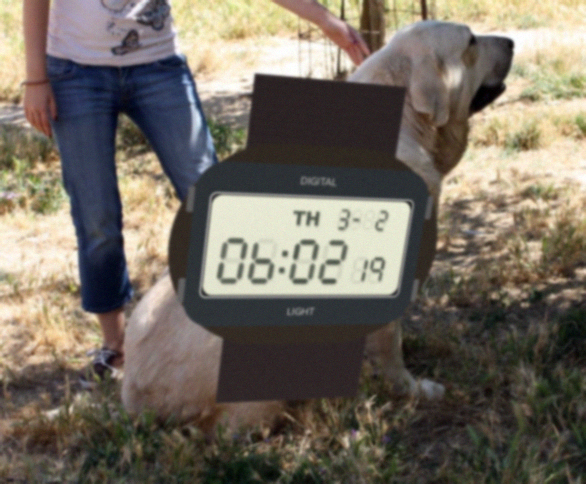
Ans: 6:02:19
